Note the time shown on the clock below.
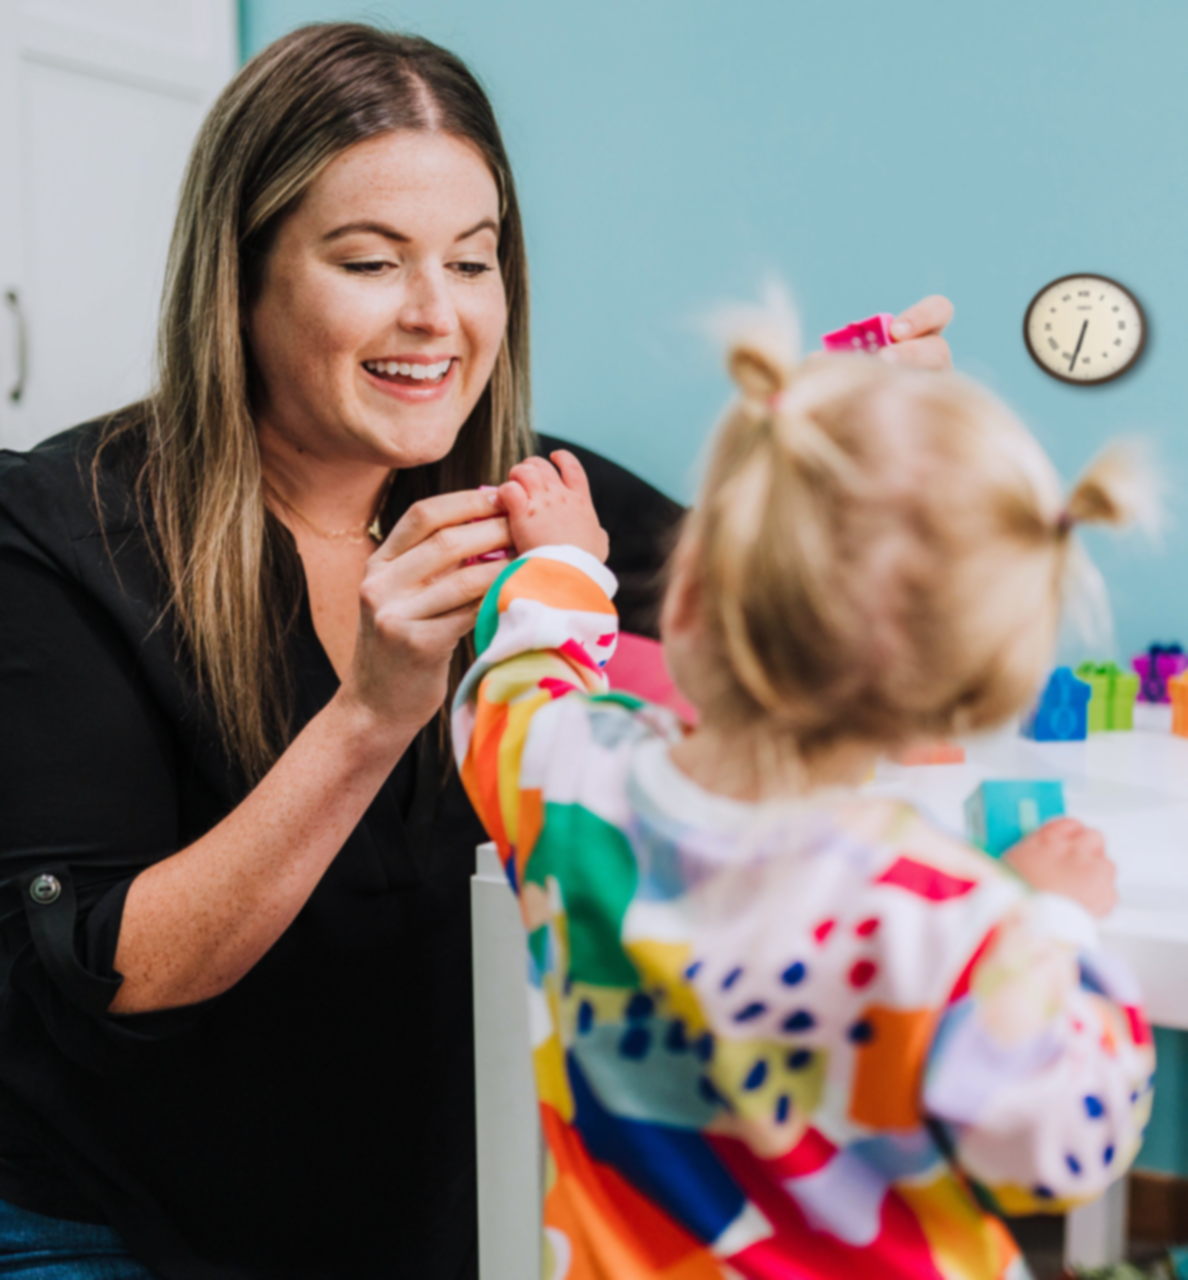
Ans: 6:33
